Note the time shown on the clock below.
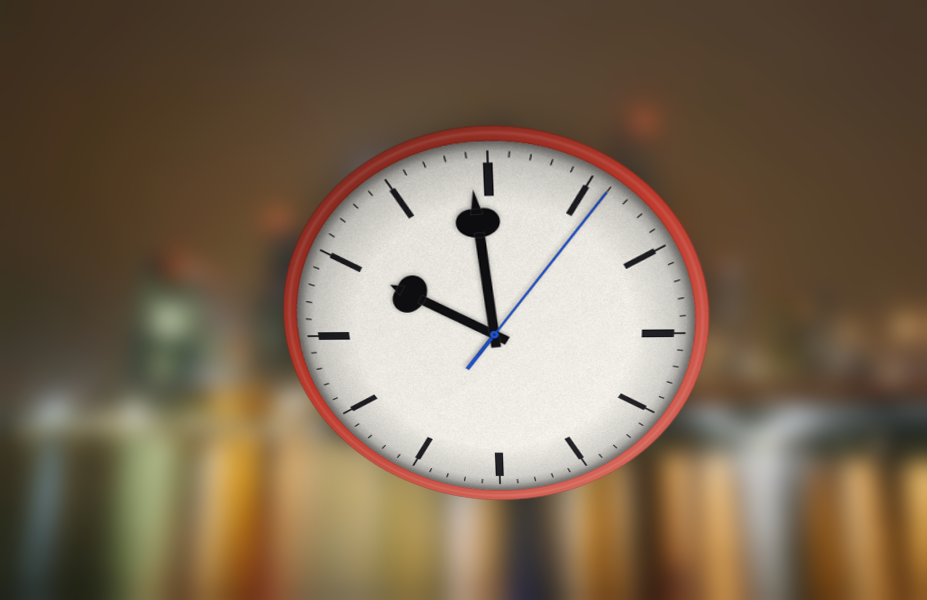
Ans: 9:59:06
